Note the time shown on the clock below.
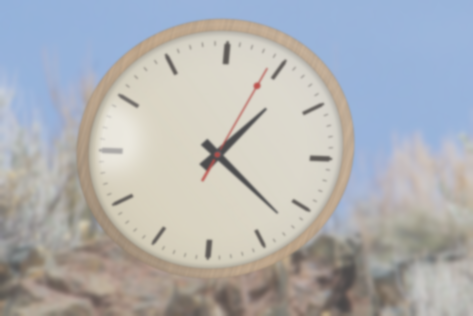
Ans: 1:22:04
